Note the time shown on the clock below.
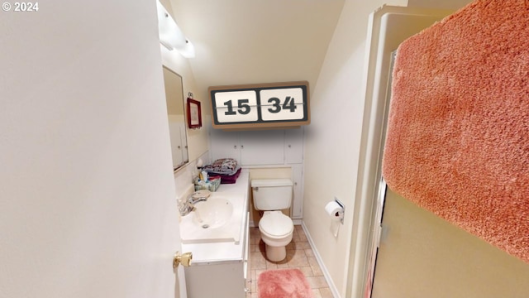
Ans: 15:34
